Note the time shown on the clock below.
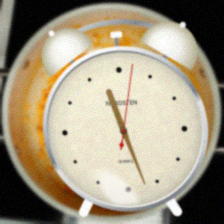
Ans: 11:27:02
